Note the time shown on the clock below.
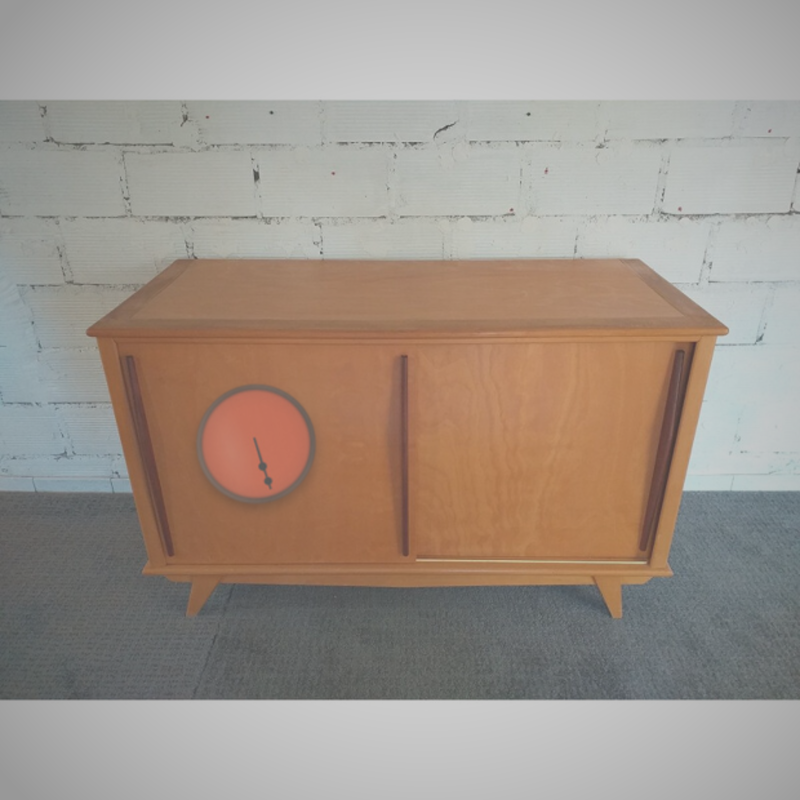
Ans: 5:27
